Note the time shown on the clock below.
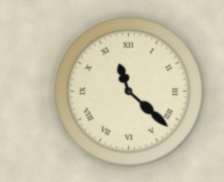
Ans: 11:22
